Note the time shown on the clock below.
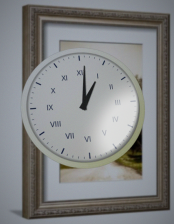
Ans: 1:01
